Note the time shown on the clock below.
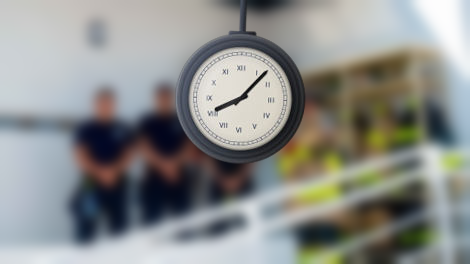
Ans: 8:07
